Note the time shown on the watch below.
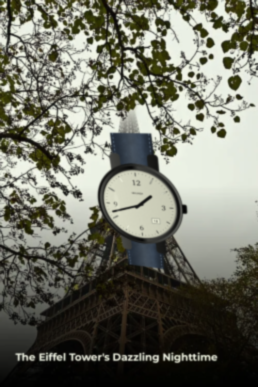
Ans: 1:42
